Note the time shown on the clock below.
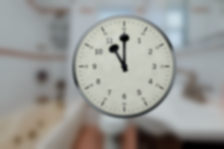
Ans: 11:00
